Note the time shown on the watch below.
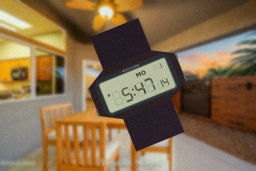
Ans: 5:47:14
